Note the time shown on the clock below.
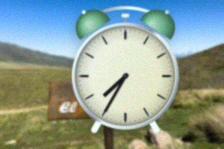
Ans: 7:35
